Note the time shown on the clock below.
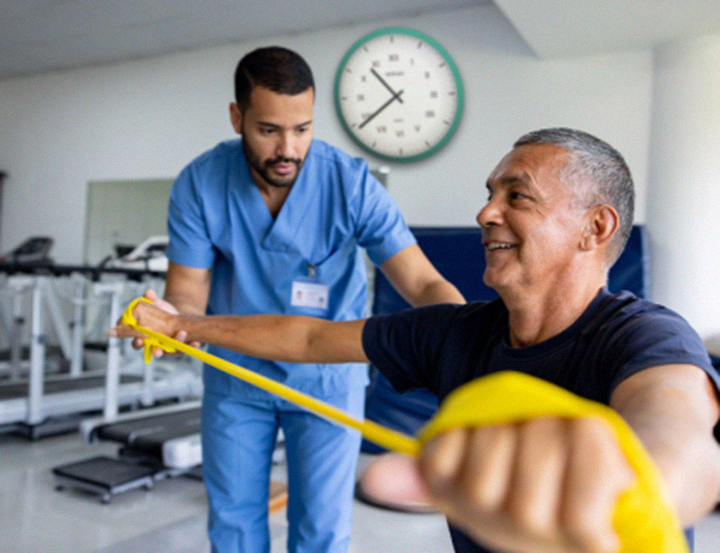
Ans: 10:39
